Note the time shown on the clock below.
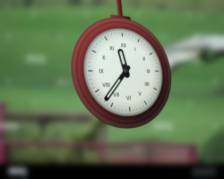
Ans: 11:37
